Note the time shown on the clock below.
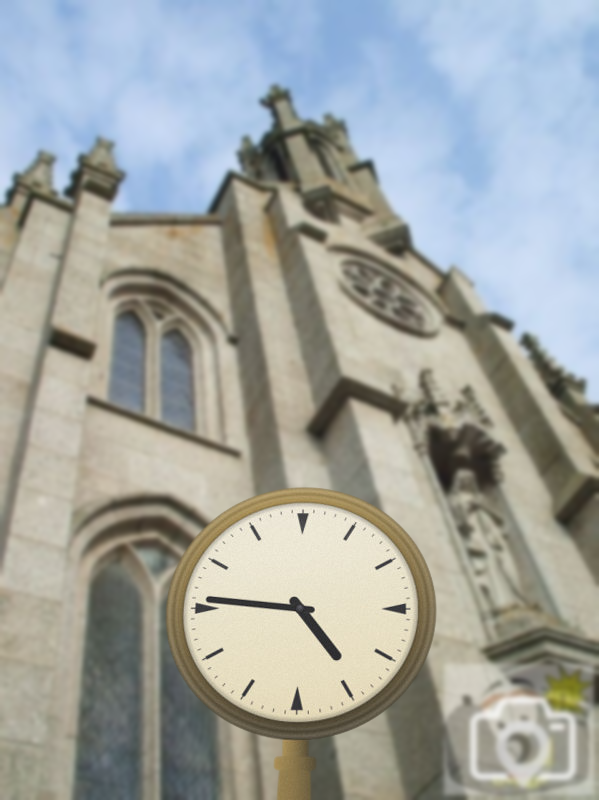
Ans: 4:46
